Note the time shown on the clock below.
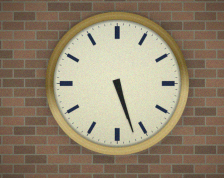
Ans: 5:27
